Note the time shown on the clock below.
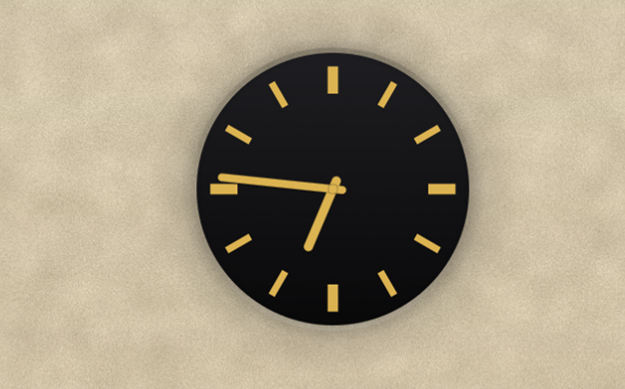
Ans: 6:46
